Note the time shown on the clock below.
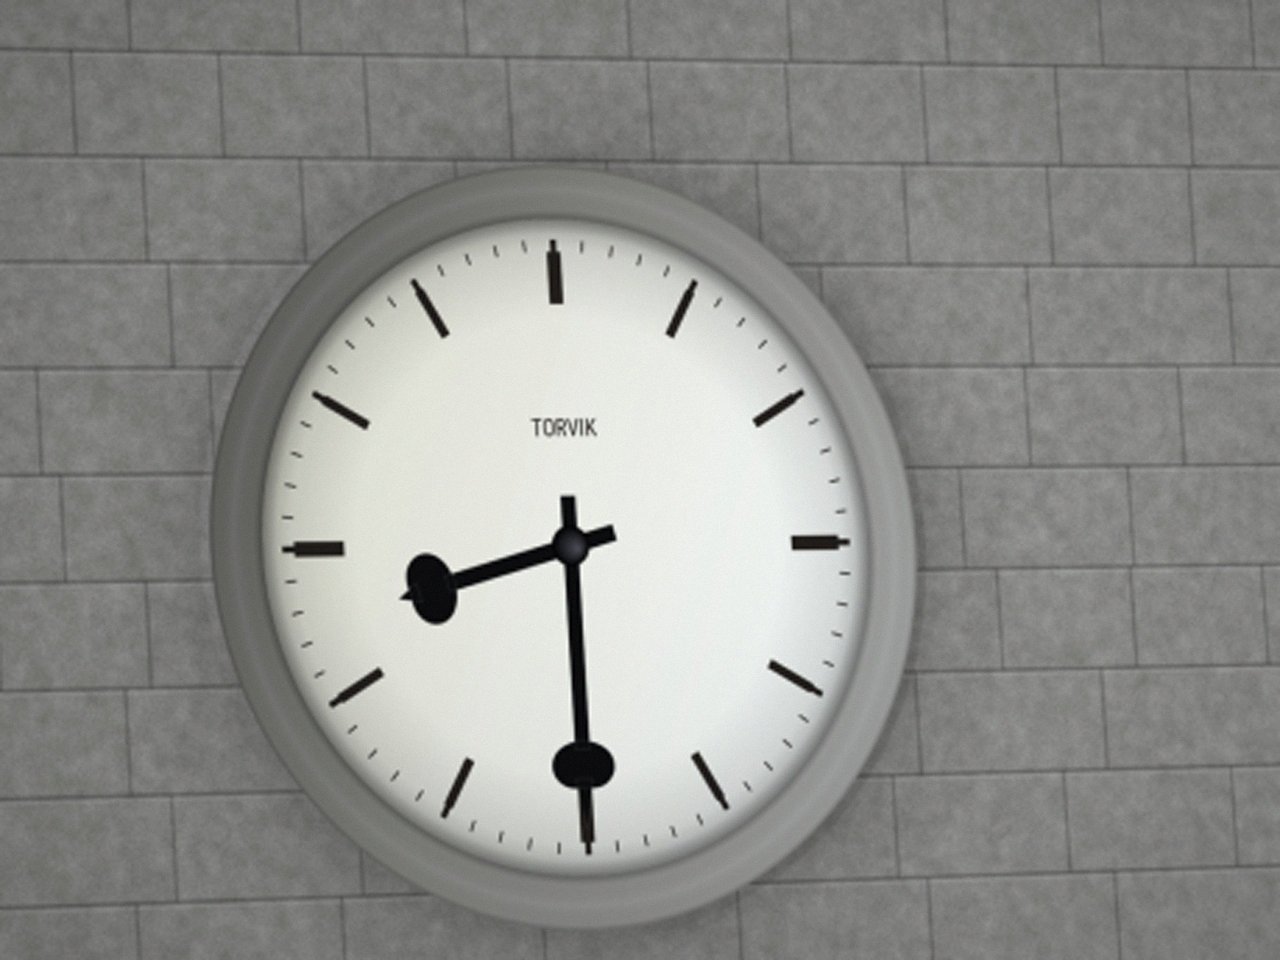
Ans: 8:30
